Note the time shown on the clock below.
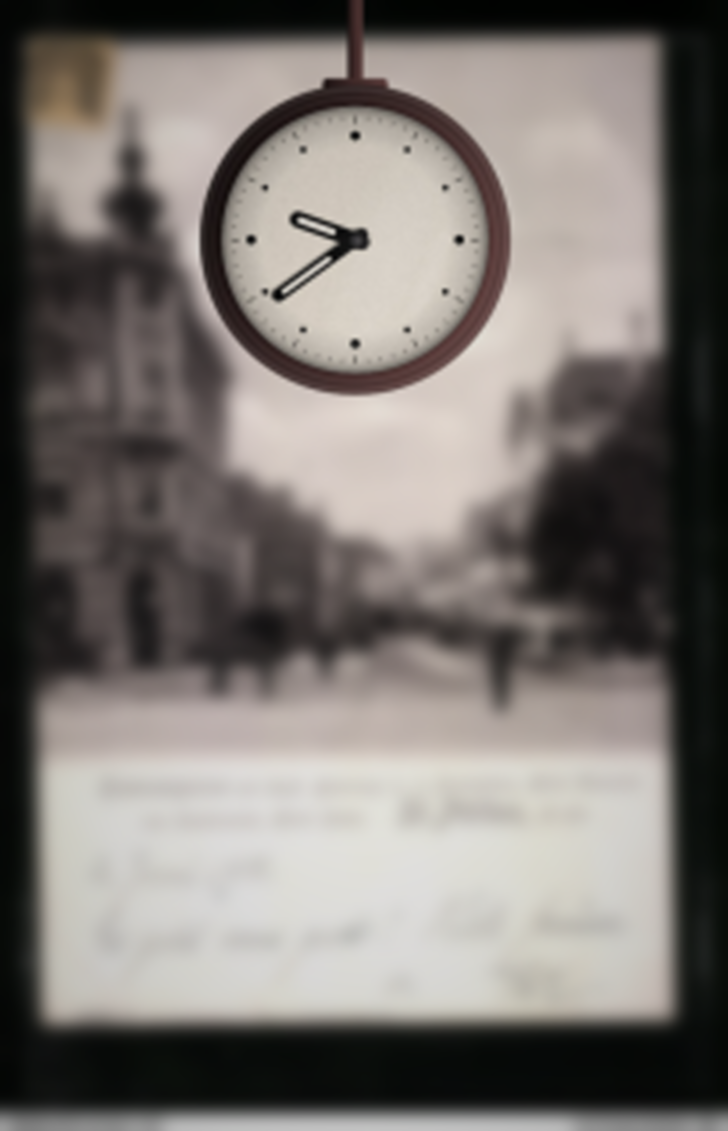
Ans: 9:39
